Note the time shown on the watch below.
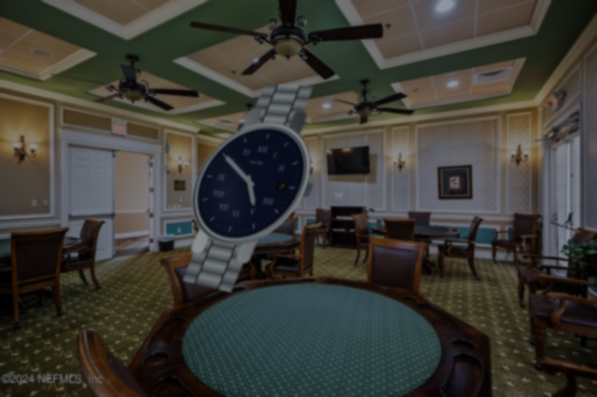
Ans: 4:50
